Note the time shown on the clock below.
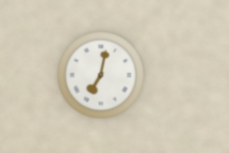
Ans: 7:02
